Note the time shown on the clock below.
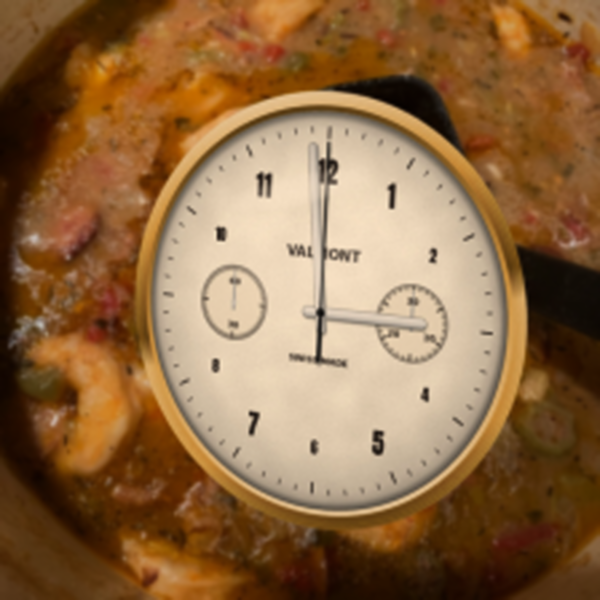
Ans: 2:59
